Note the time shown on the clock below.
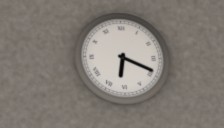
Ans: 6:19
